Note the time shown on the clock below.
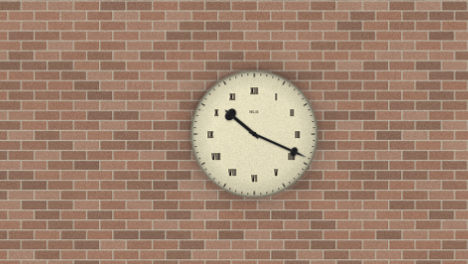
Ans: 10:19
